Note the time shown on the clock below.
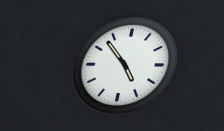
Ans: 4:53
